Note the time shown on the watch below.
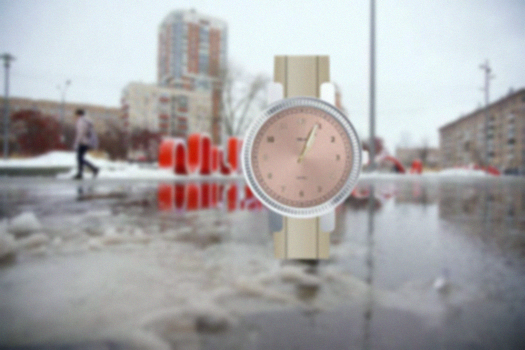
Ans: 1:04
